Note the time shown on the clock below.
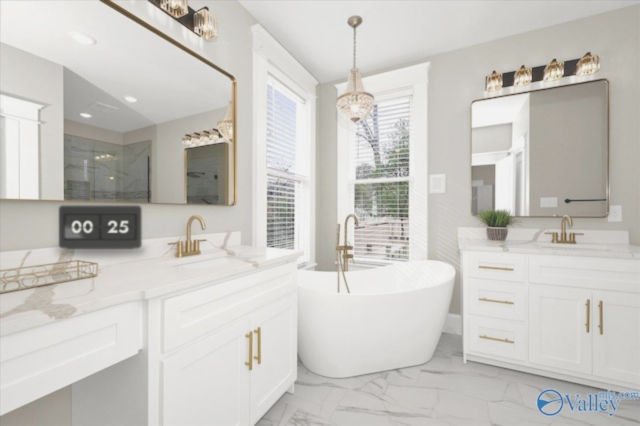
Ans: 0:25
